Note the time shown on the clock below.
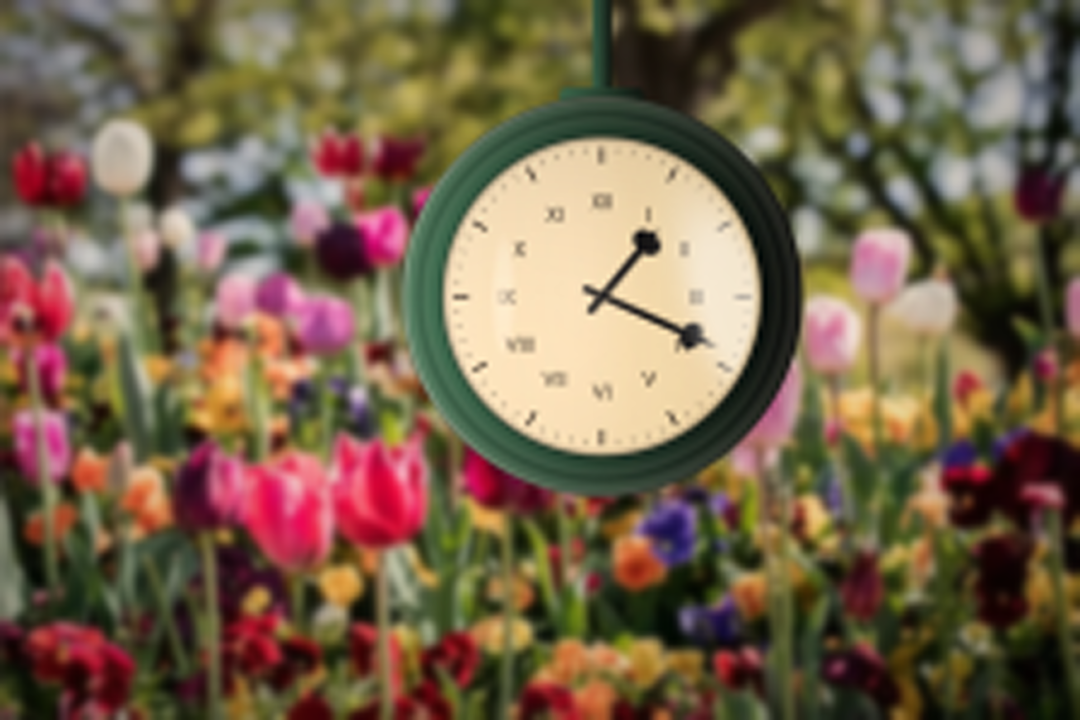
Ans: 1:19
